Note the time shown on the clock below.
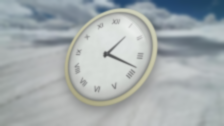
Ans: 1:18
